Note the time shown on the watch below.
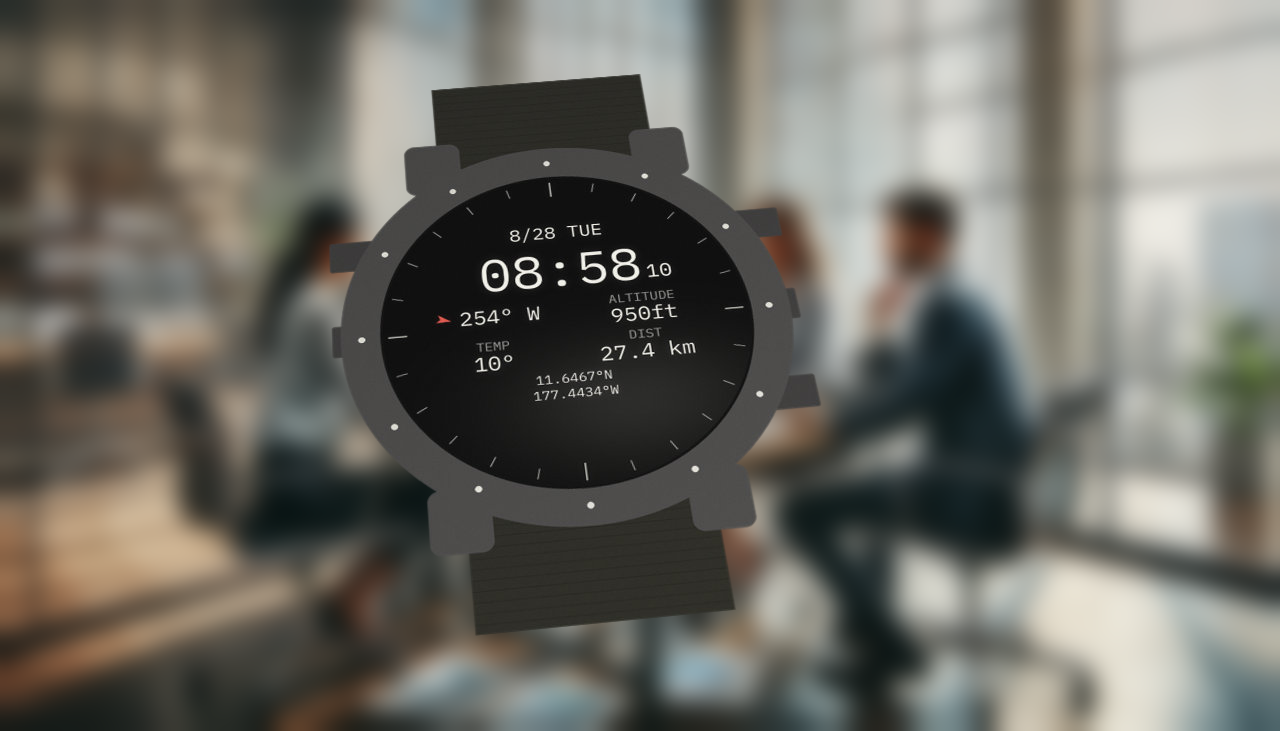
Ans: 8:58:10
